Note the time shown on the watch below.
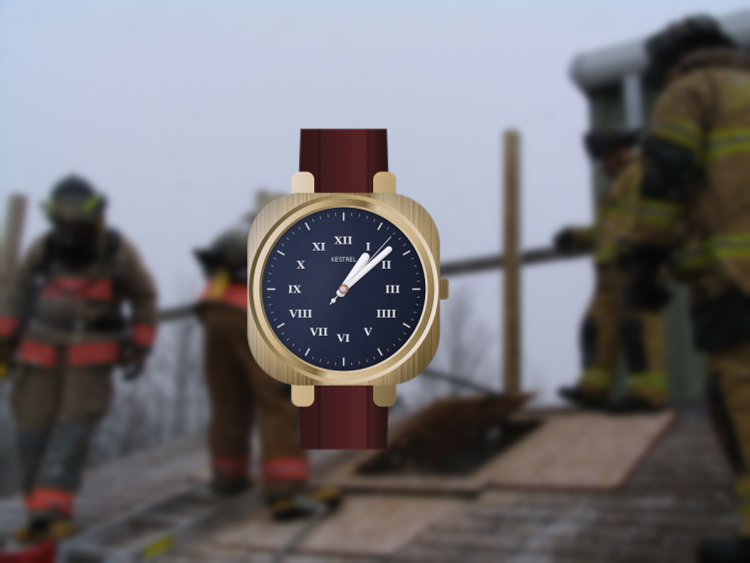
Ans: 1:08:07
